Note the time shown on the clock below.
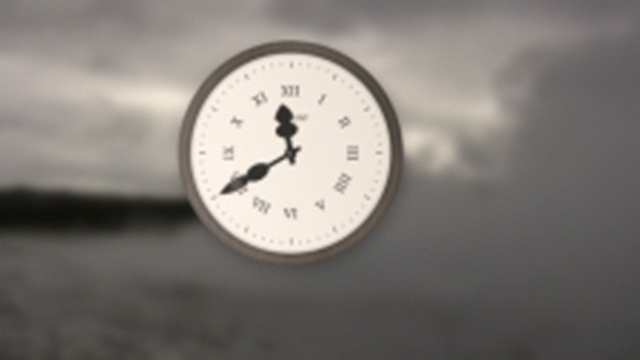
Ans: 11:40
